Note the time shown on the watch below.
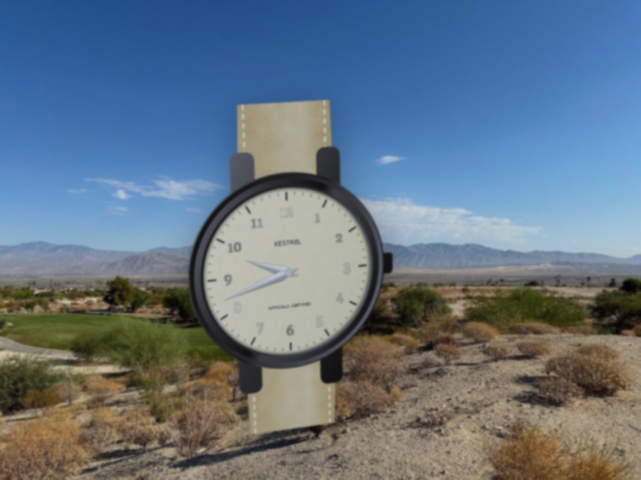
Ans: 9:42
